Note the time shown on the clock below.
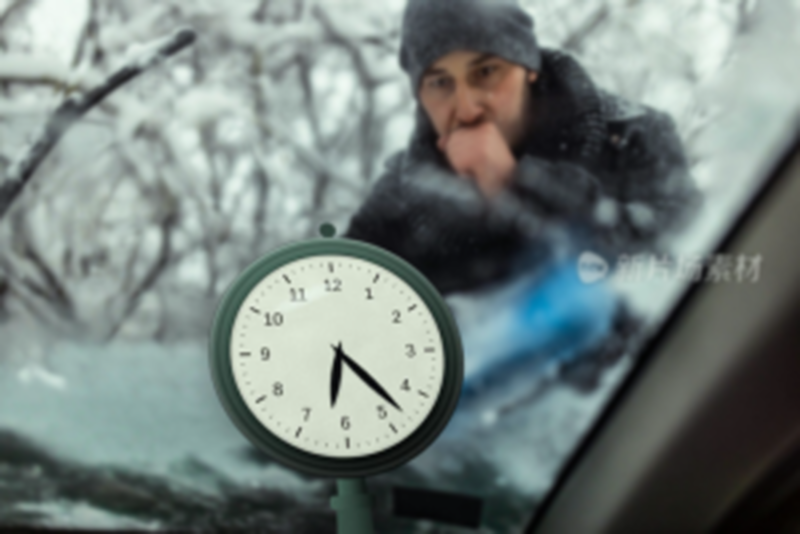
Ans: 6:23
